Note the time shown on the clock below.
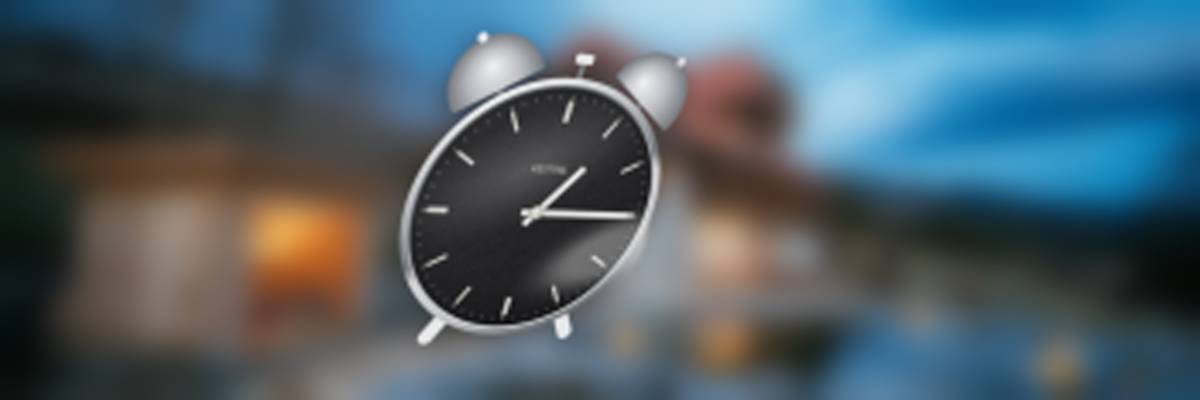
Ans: 1:15
